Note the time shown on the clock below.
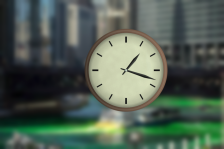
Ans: 1:18
